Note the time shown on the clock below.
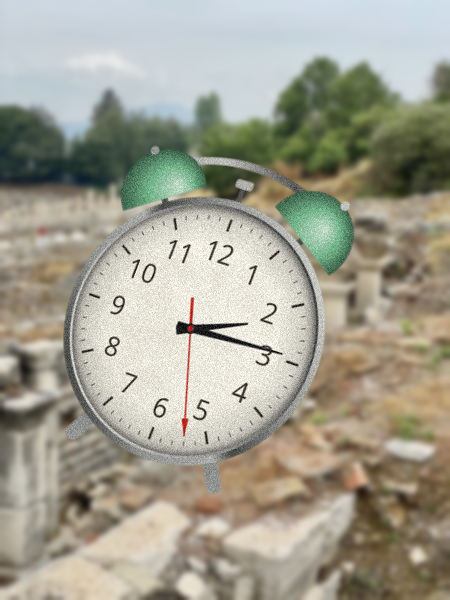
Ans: 2:14:27
